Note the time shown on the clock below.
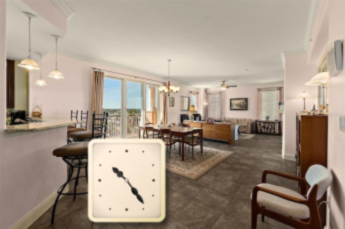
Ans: 10:24
